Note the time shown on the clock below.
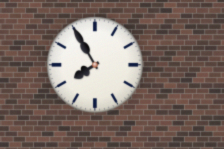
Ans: 7:55
